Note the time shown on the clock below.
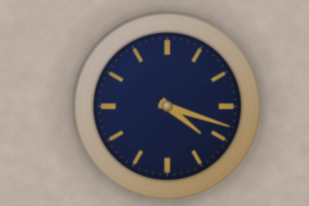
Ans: 4:18
